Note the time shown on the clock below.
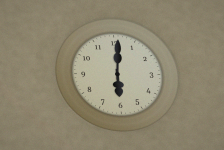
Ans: 6:01
